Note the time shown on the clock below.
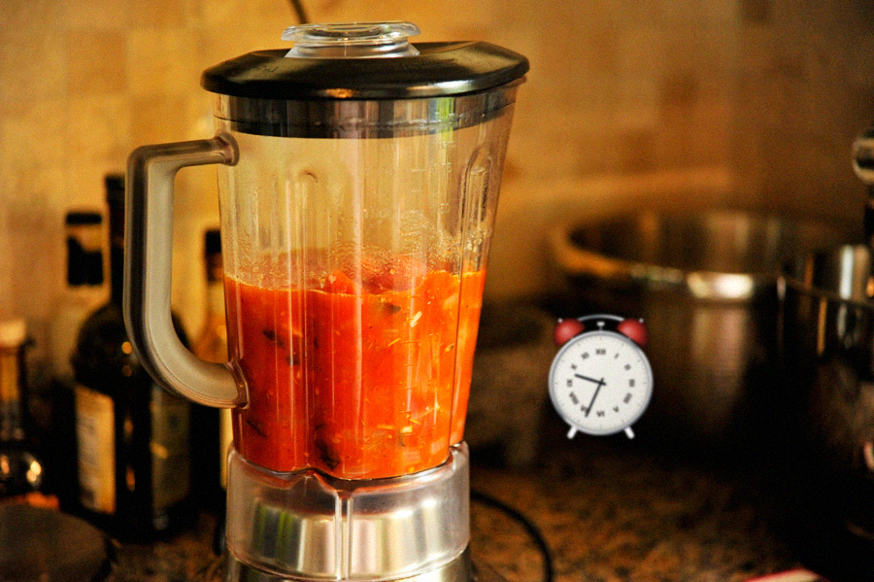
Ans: 9:34
